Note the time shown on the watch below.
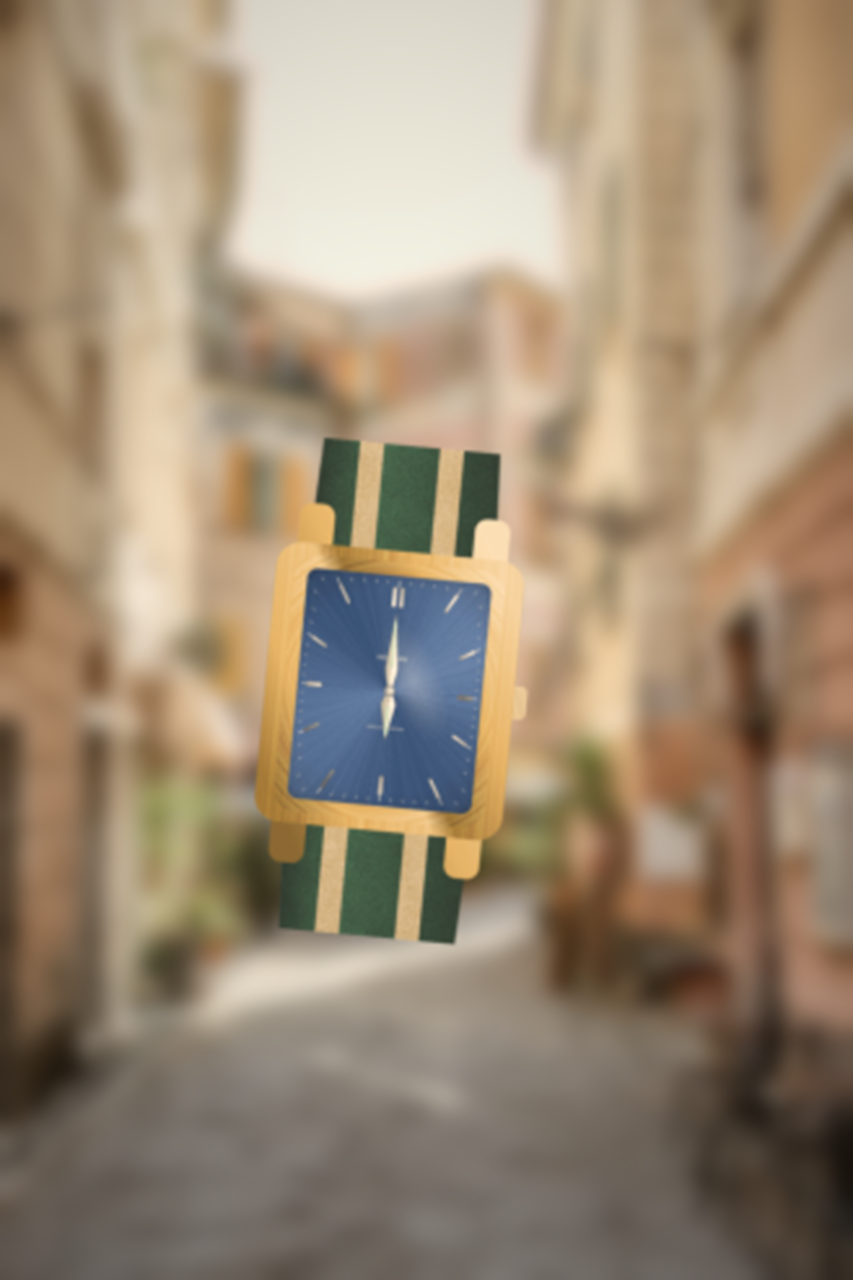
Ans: 6:00
